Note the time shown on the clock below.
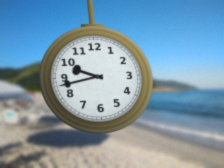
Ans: 9:43
